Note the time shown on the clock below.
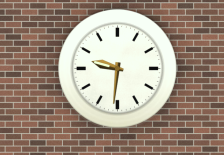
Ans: 9:31
